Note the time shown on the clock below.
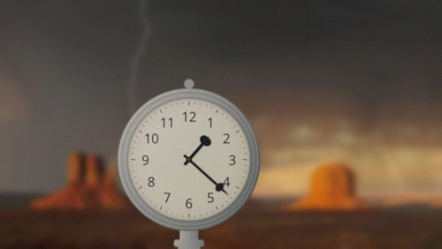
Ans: 1:22
